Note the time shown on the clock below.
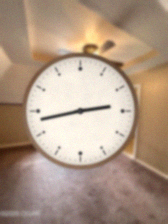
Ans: 2:43
